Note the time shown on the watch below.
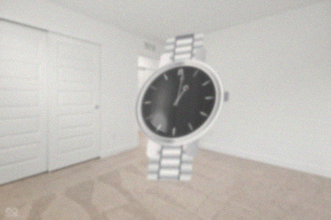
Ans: 1:01
